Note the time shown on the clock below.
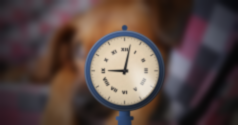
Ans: 9:02
